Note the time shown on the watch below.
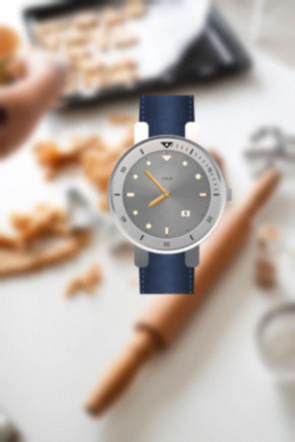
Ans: 7:53
